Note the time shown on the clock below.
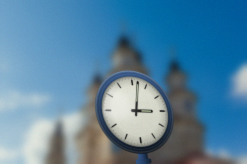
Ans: 3:02
